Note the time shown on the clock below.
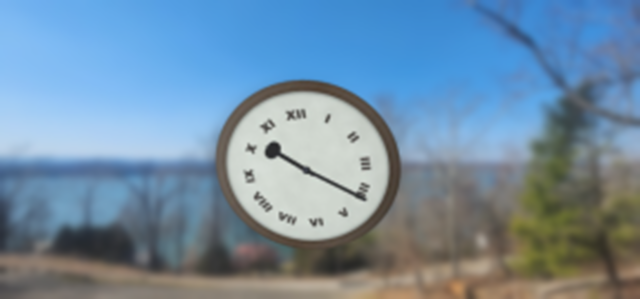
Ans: 10:21
